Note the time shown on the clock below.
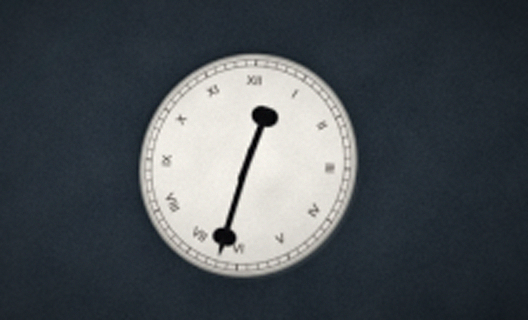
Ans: 12:32
